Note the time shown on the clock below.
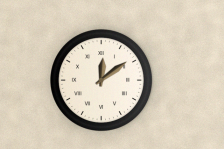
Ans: 12:09
